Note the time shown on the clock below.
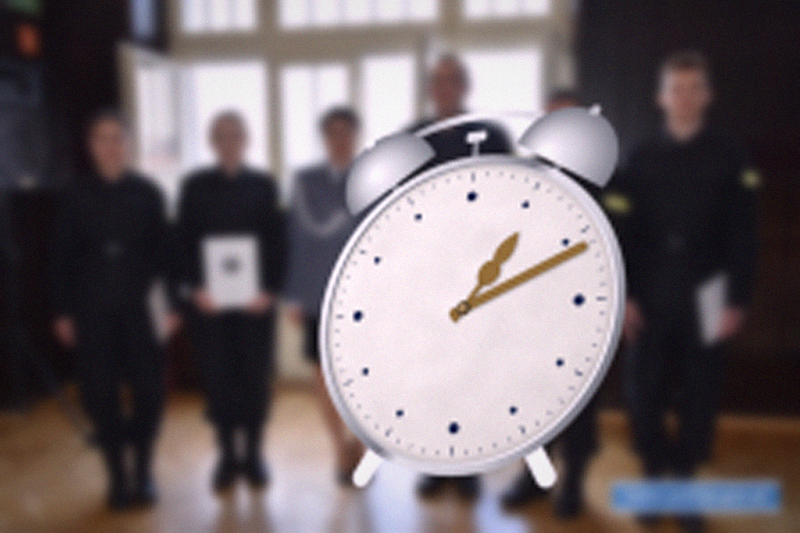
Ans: 1:11
